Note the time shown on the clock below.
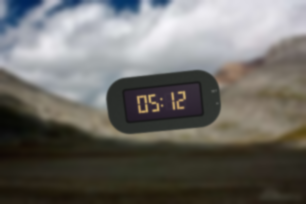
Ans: 5:12
